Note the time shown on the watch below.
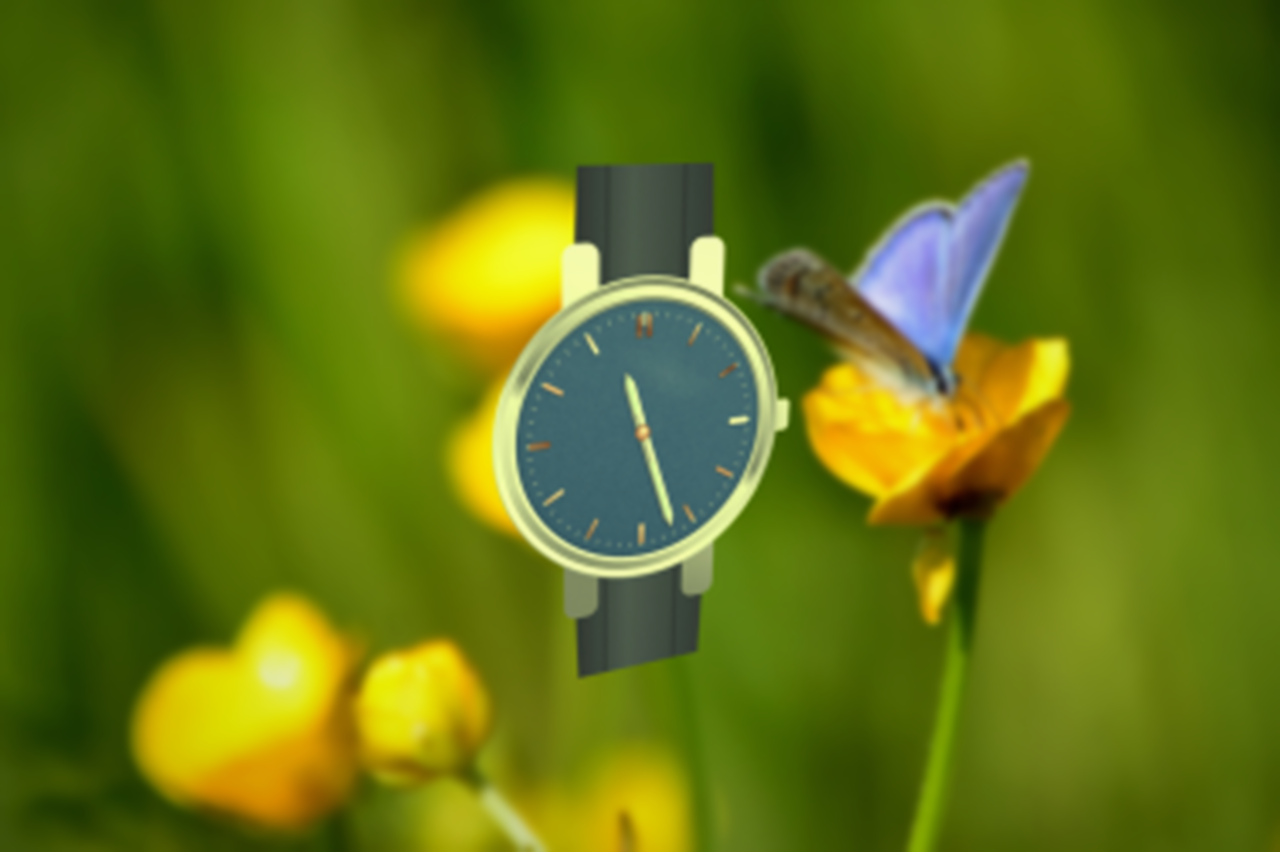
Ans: 11:27
